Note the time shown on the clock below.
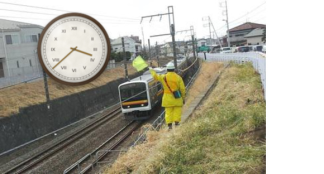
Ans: 3:38
